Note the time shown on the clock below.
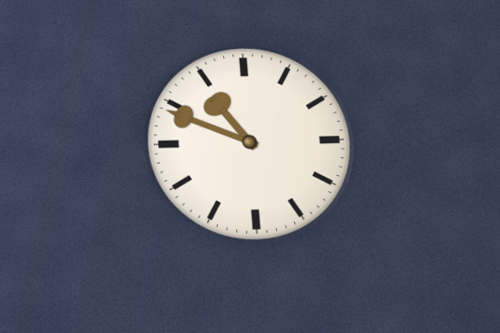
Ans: 10:49
